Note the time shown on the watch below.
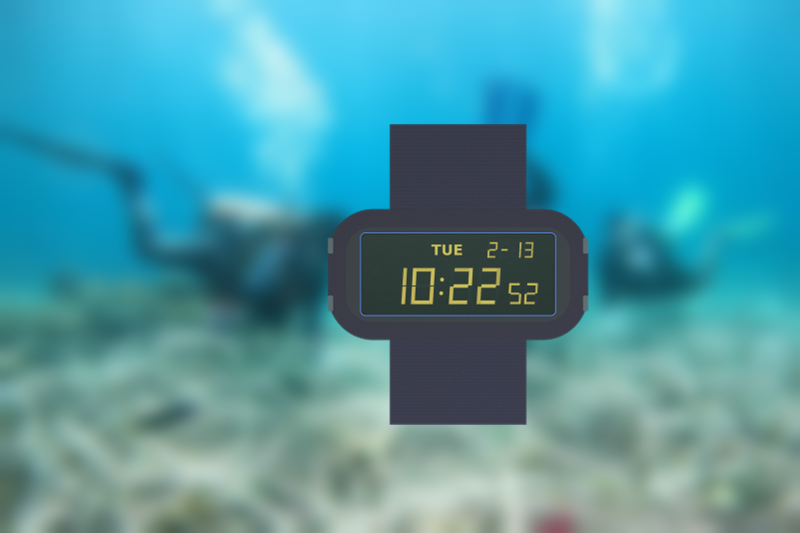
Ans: 10:22:52
